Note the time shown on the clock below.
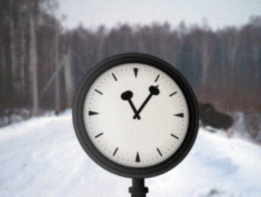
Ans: 11:06
